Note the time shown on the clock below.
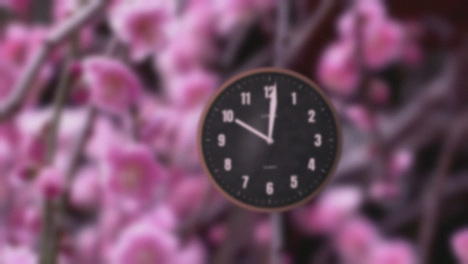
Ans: 10:01
